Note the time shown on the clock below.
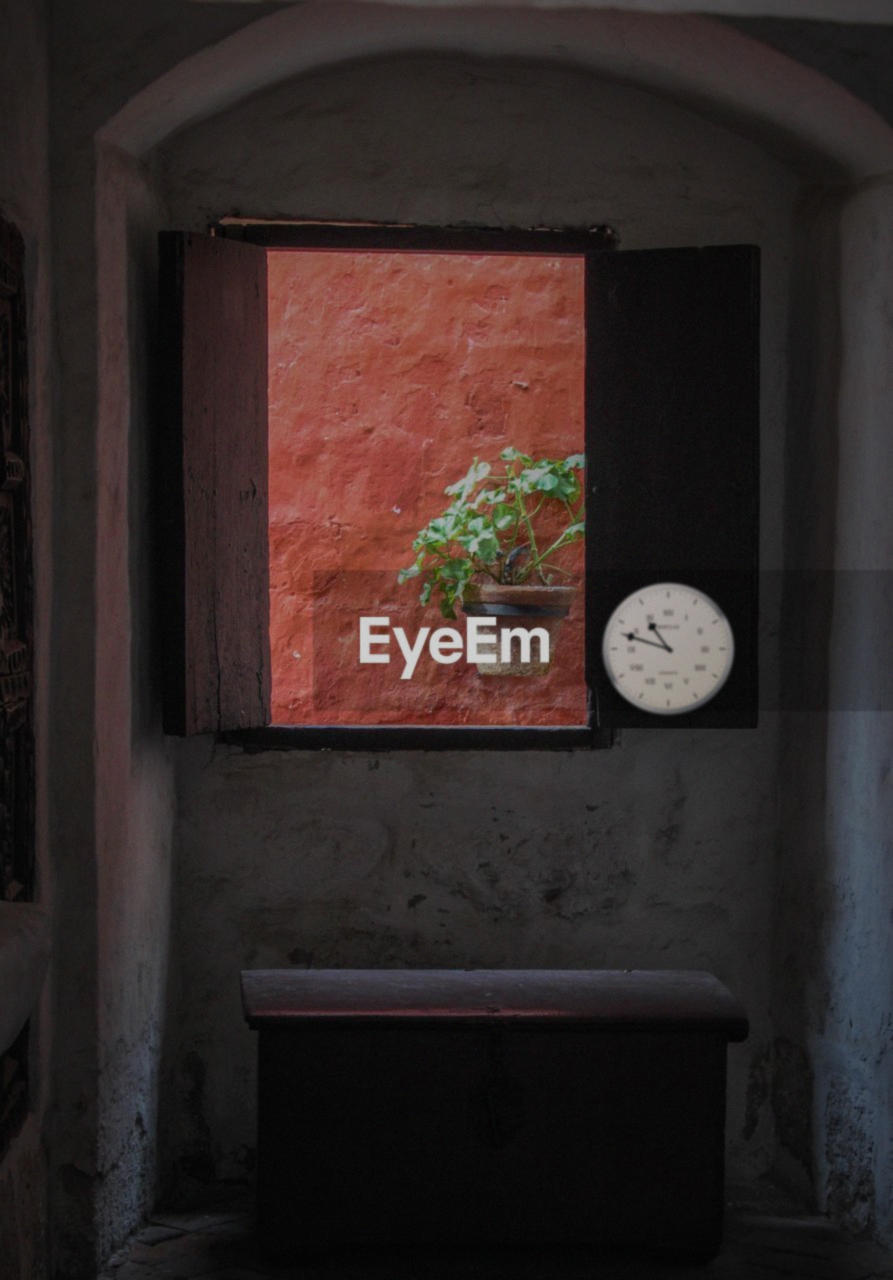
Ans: 10:48
